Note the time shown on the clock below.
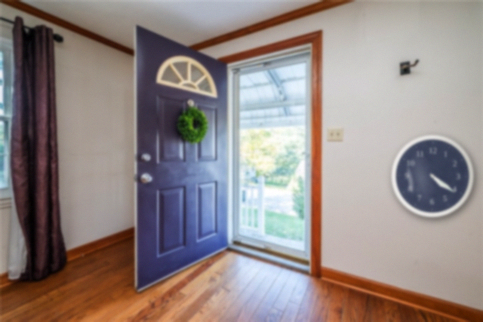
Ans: 4:21
